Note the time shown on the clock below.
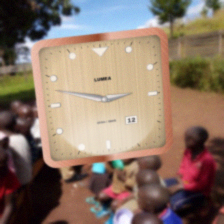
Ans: 2:48
